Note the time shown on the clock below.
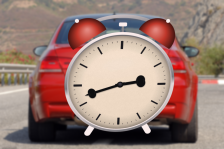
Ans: 2:42
